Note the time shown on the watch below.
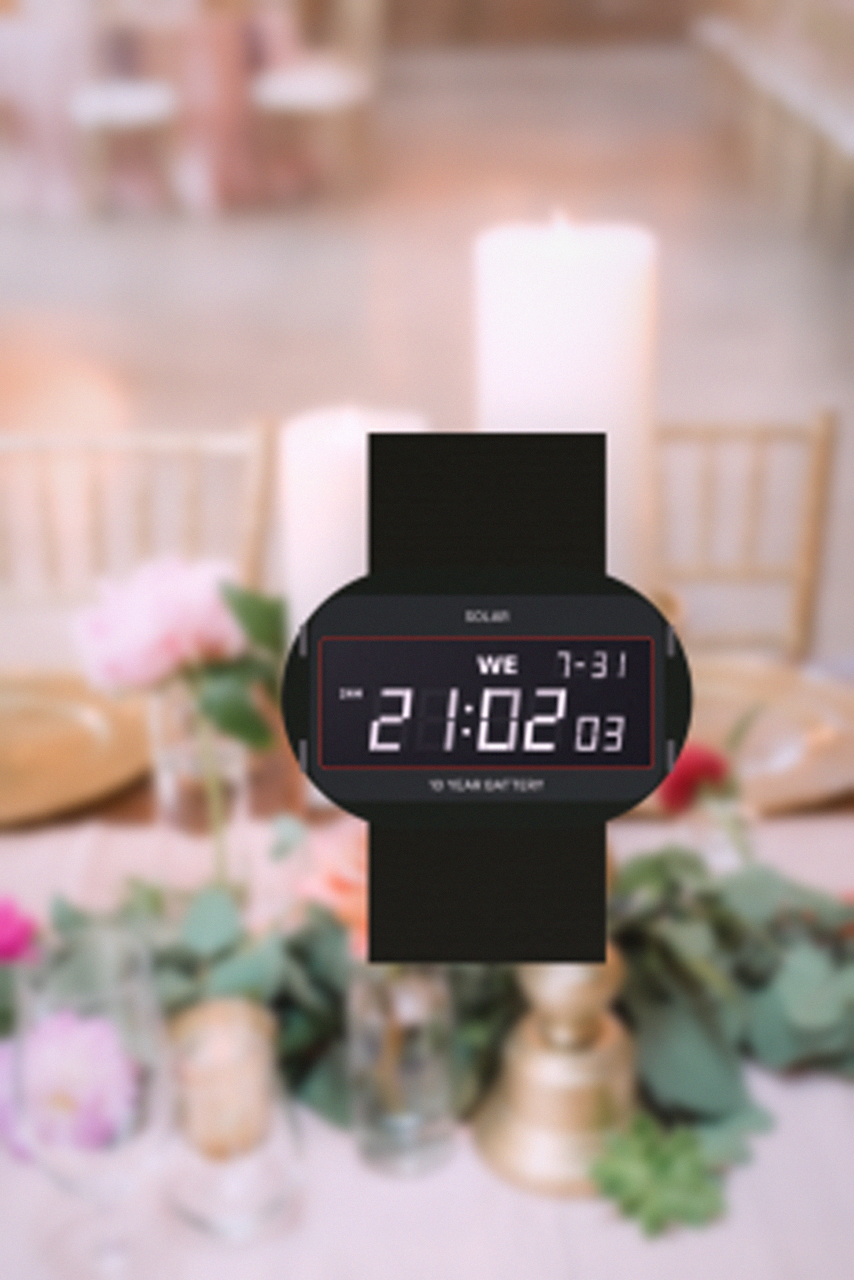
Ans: 21:02:03
